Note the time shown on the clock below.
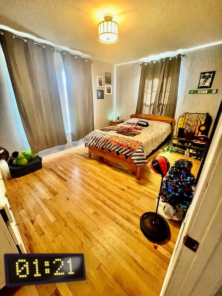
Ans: 1:21
